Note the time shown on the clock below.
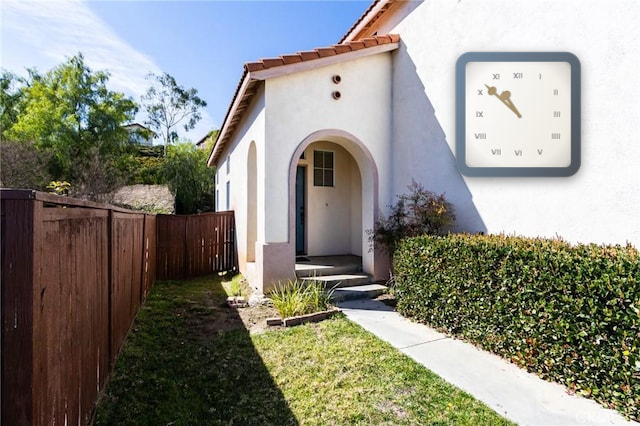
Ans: 10:52
